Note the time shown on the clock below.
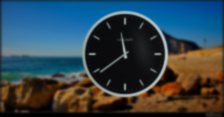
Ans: 11:39
